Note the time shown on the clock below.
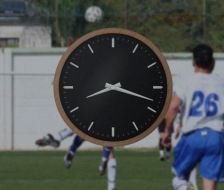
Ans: 8:18
